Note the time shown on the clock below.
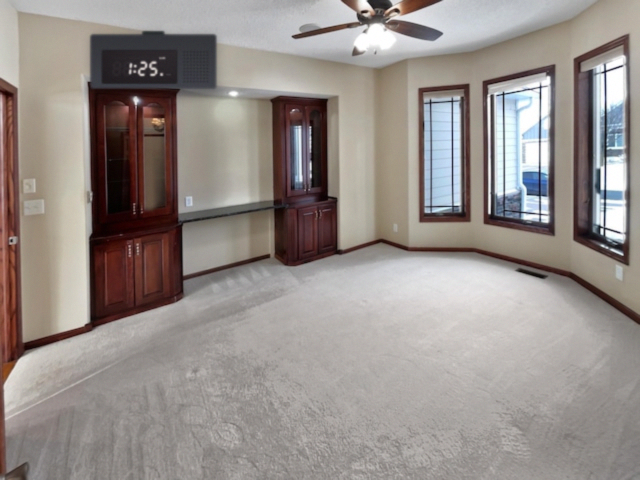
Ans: 1:25
